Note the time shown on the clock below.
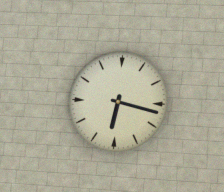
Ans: 6:17
